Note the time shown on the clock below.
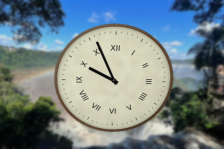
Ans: 9:56
